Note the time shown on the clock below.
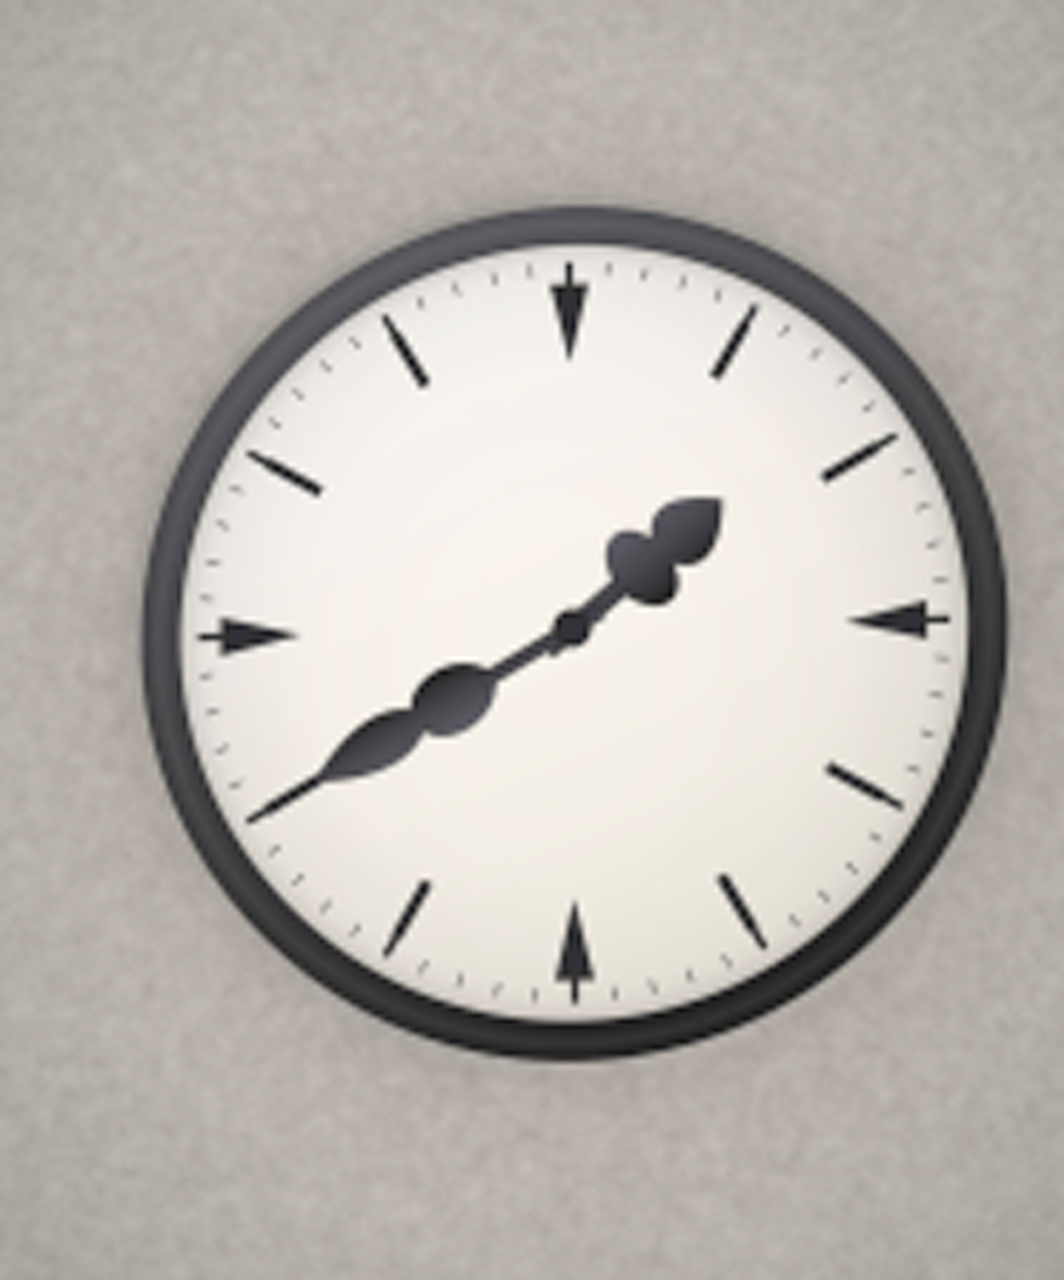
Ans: 1:40
